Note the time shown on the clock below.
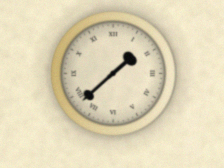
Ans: 1:38
